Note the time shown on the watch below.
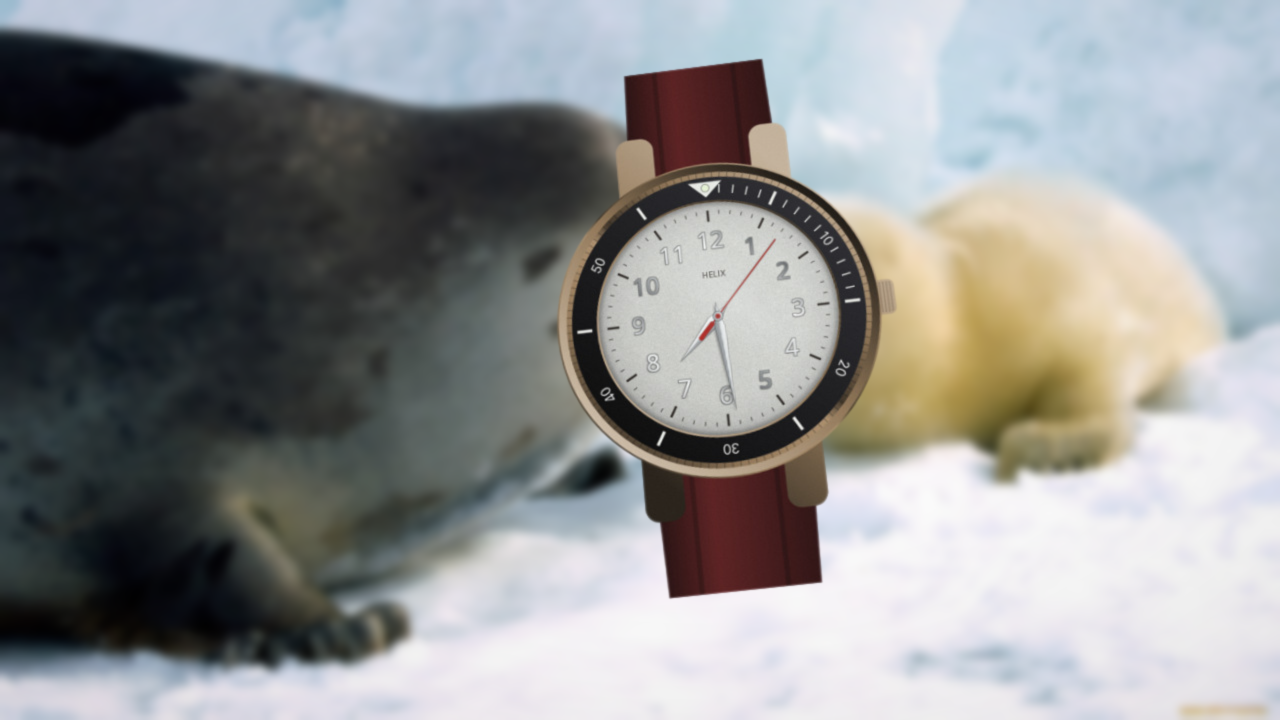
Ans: 7:29:07
